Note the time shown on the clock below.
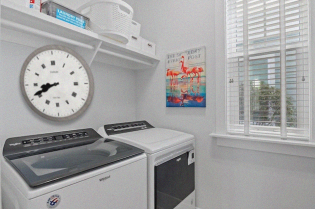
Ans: 8:41
